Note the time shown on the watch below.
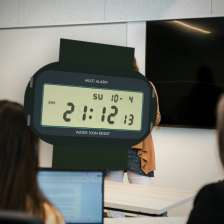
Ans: 21:12:13
